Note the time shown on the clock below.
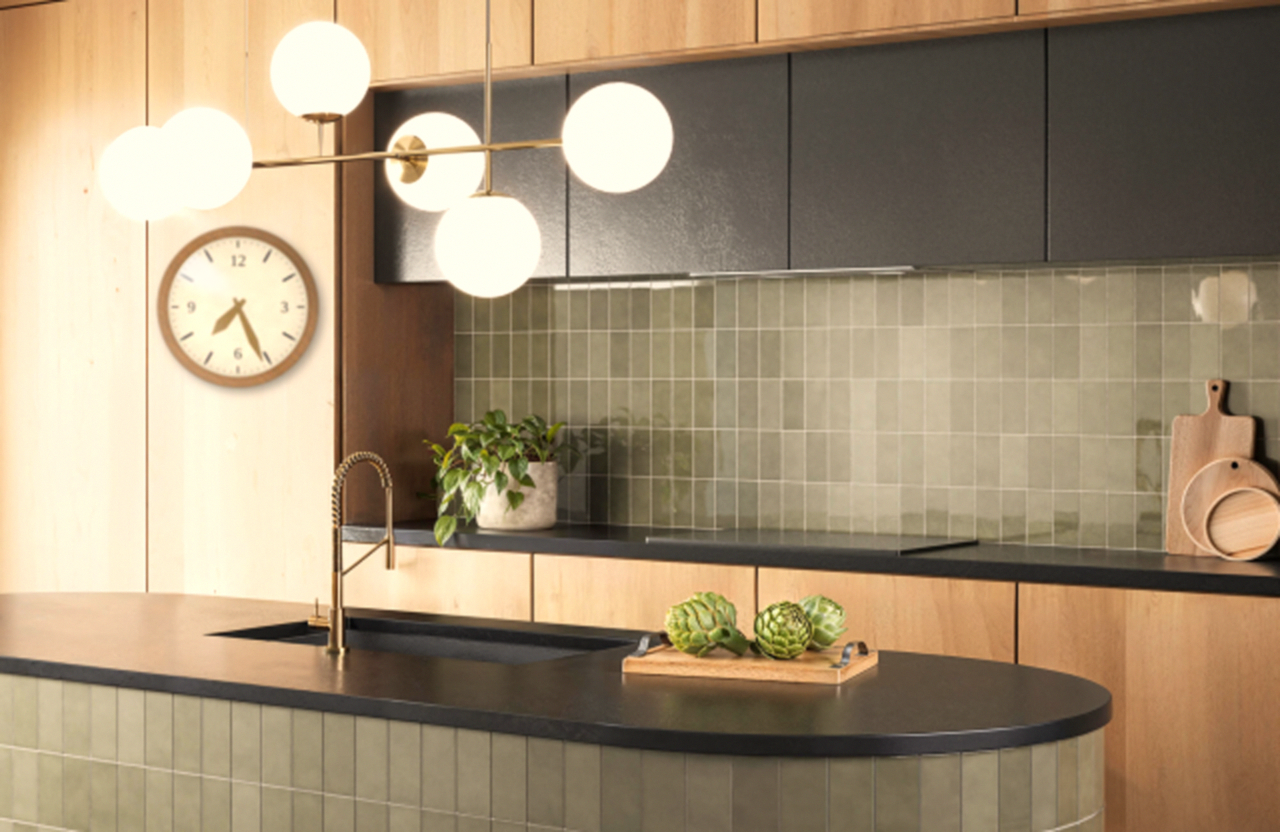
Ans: 7:26
